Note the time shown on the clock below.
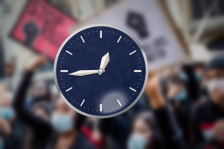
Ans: 12:44
